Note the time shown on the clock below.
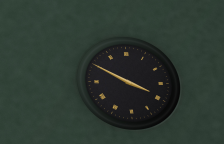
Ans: 3:50
